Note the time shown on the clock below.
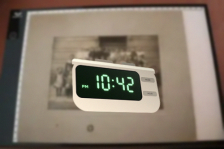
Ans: 10:42
